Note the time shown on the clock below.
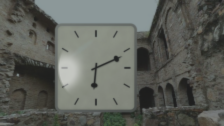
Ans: 6:11
